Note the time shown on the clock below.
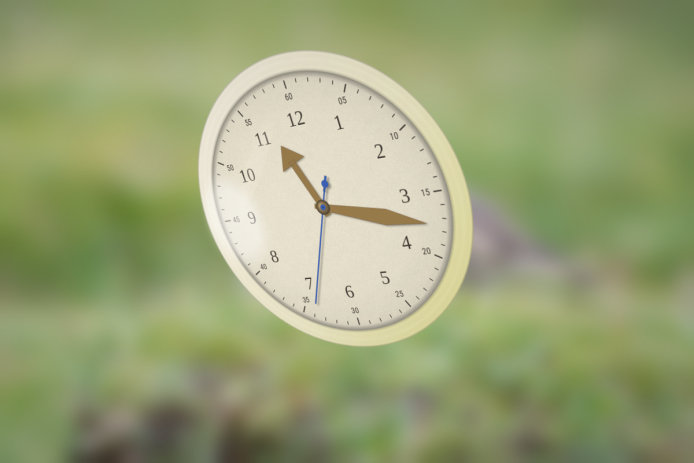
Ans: 11:17:34
